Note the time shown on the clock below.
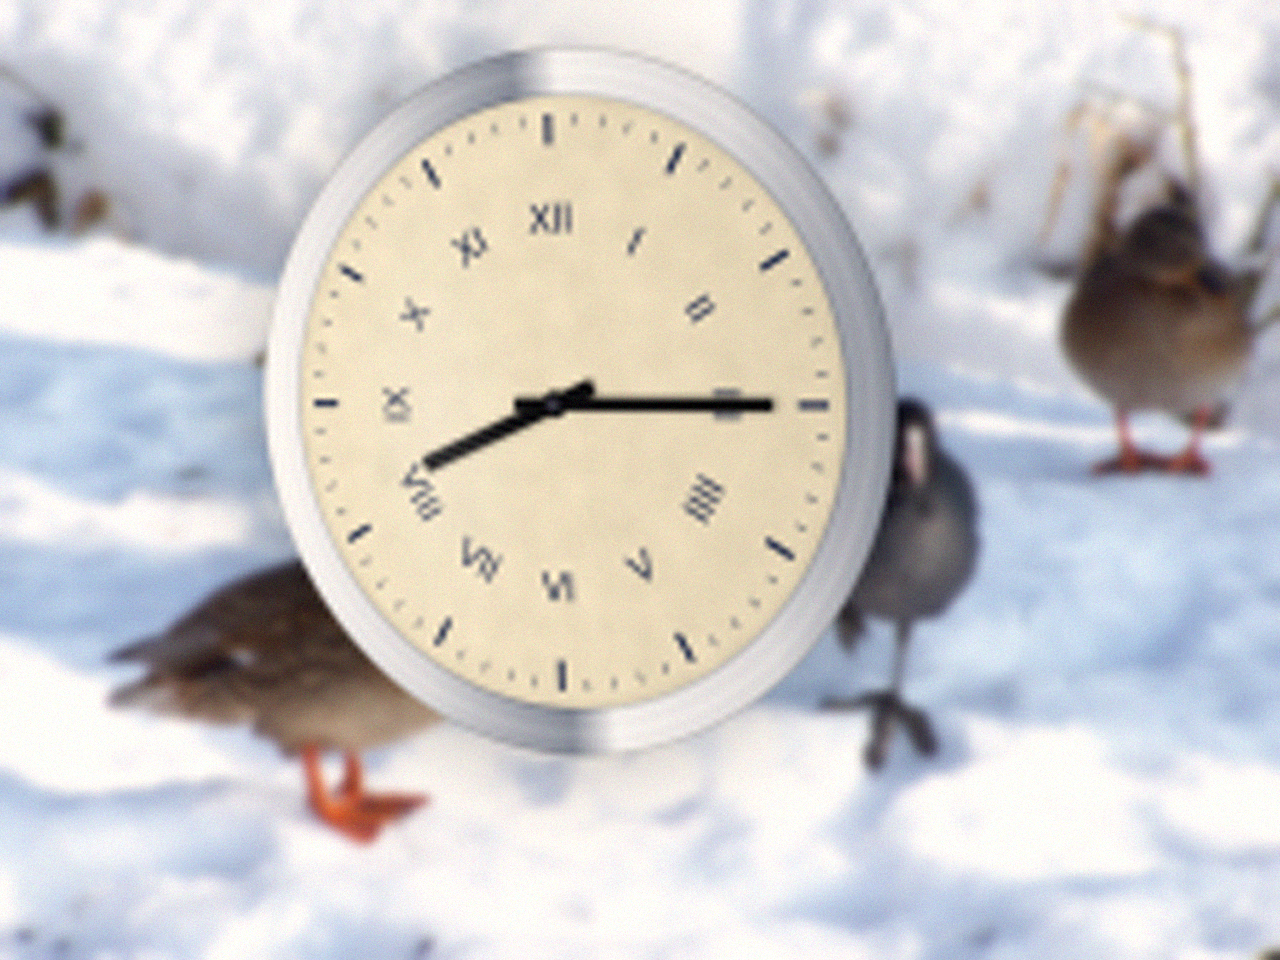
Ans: 8:15
